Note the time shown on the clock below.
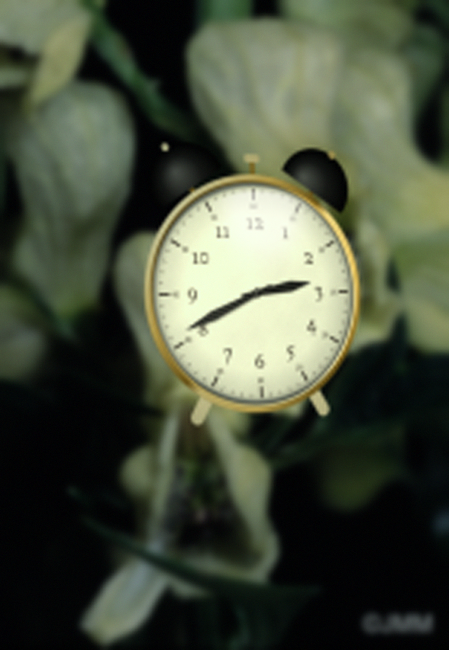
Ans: 2:41
